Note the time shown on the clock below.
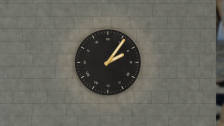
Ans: 2:06
